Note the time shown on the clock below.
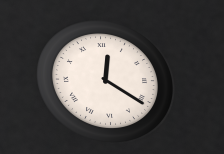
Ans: 12:21
